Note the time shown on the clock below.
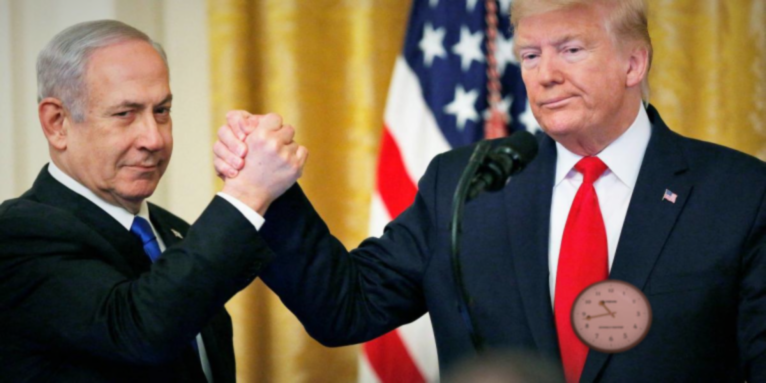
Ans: 10:43
